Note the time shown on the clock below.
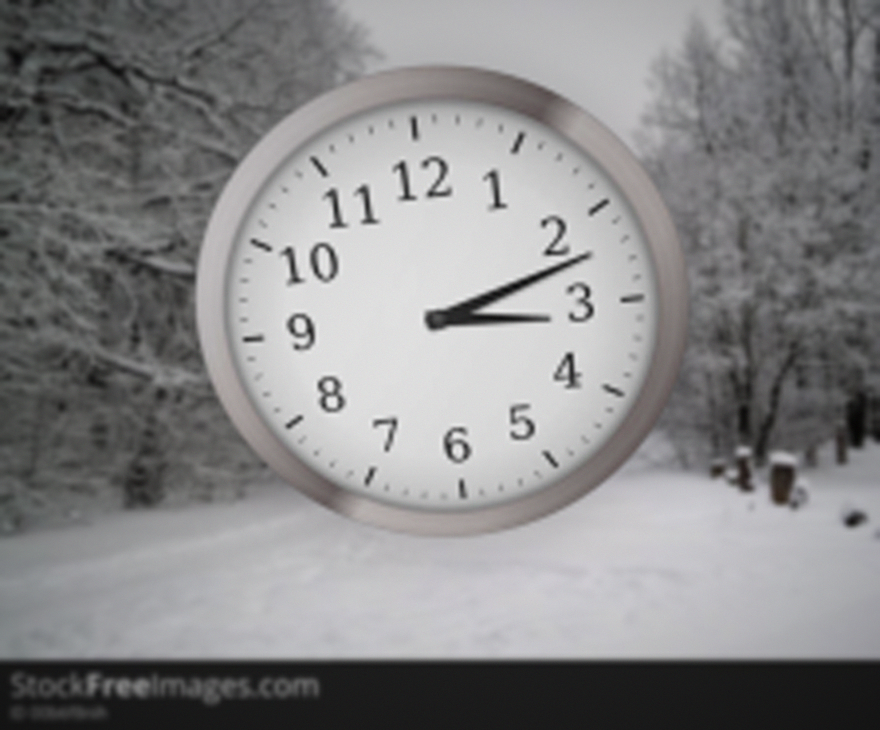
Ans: 3:12
